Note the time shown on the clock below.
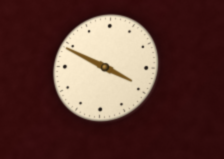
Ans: 3:49
